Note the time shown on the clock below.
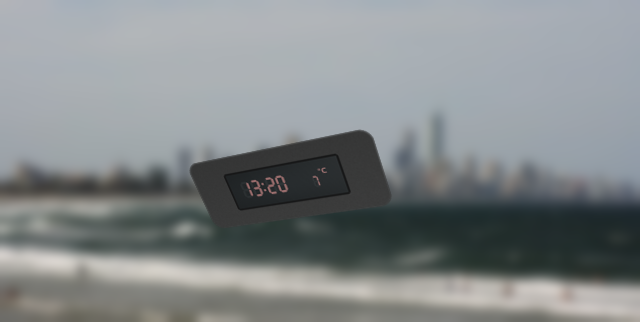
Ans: 13:20
